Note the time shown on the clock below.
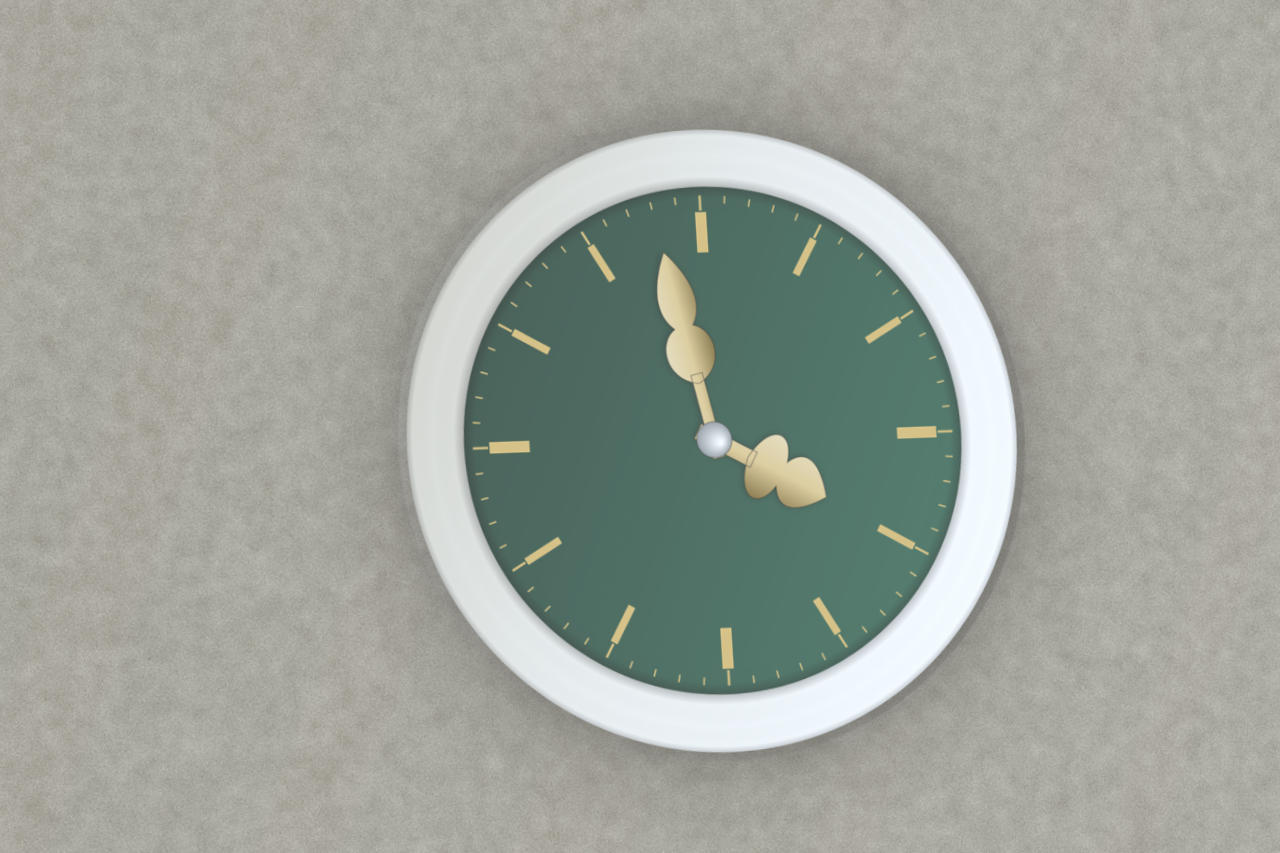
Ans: 3:58
